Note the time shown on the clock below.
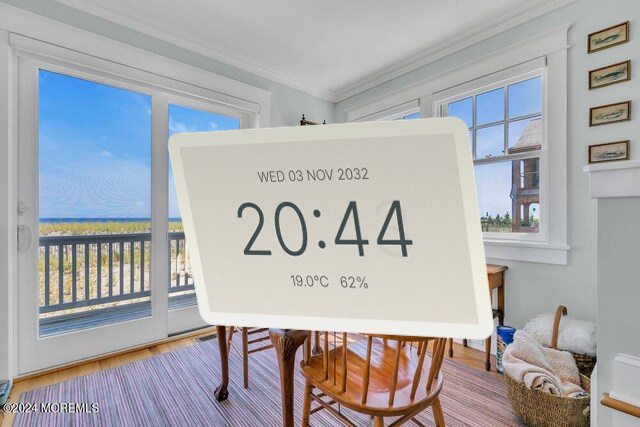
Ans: 20:44
